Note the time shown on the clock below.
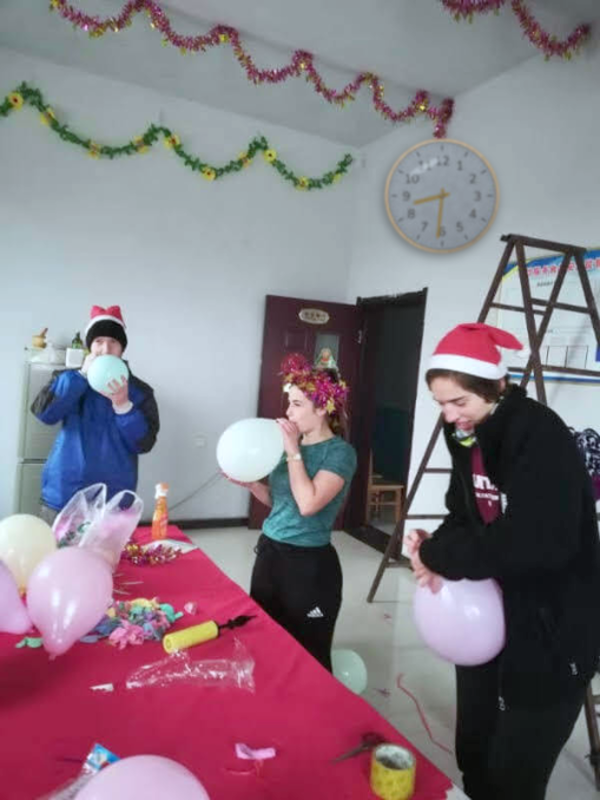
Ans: 8:31
